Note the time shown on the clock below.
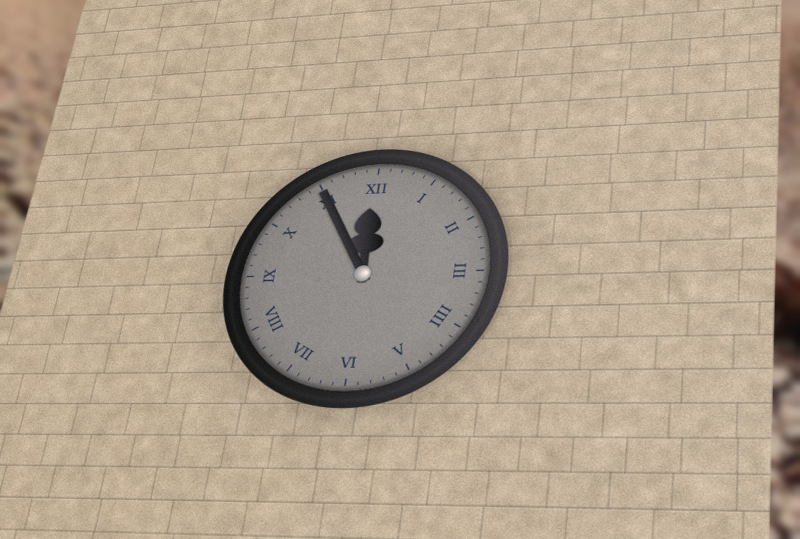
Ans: 11:55
